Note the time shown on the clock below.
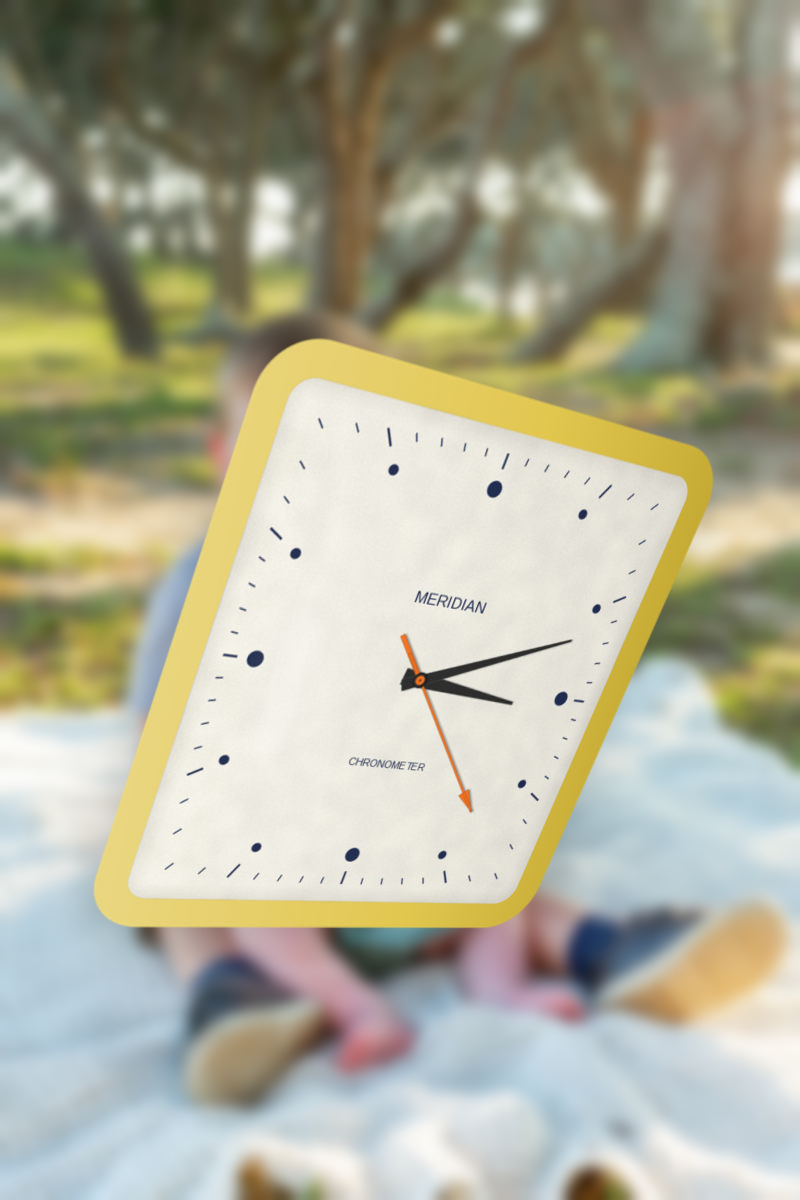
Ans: 3:11:23
